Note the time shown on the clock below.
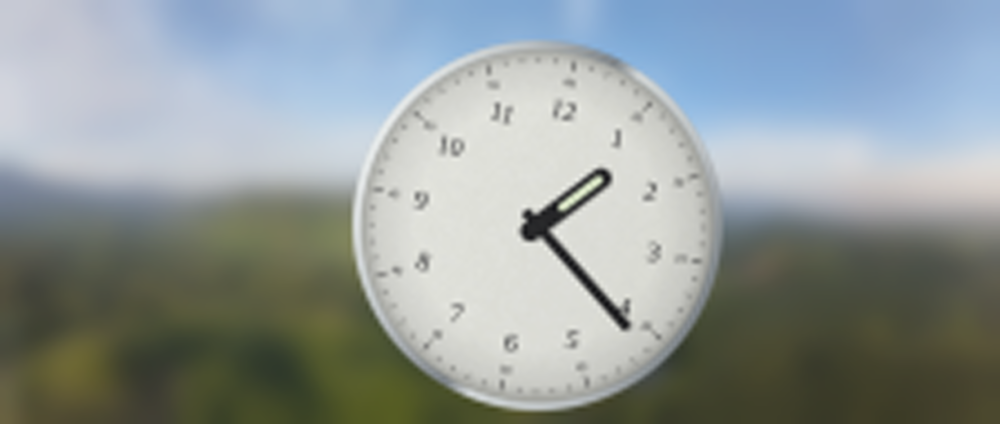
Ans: 1:21
